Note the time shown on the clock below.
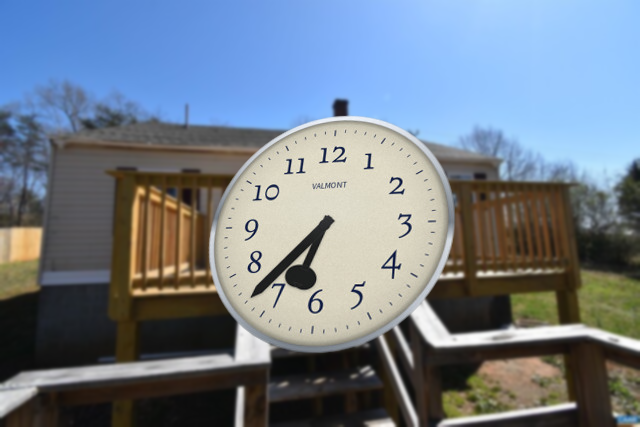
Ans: 6:37
